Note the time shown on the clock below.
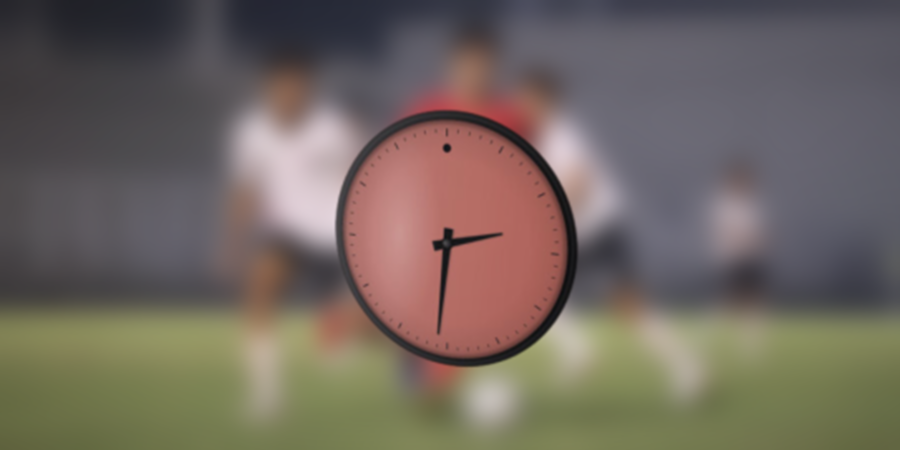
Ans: 2:31
